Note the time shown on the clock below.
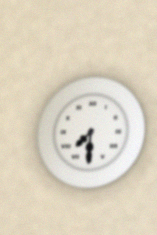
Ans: 7:30
